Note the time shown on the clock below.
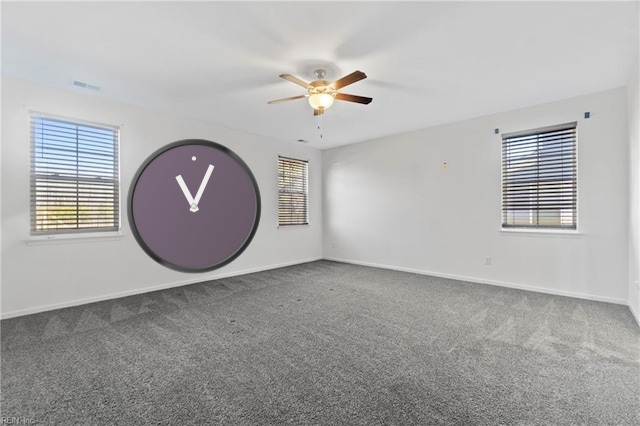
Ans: 11:04
